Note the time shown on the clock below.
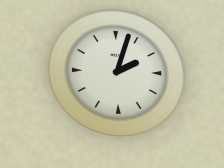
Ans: 2:03
